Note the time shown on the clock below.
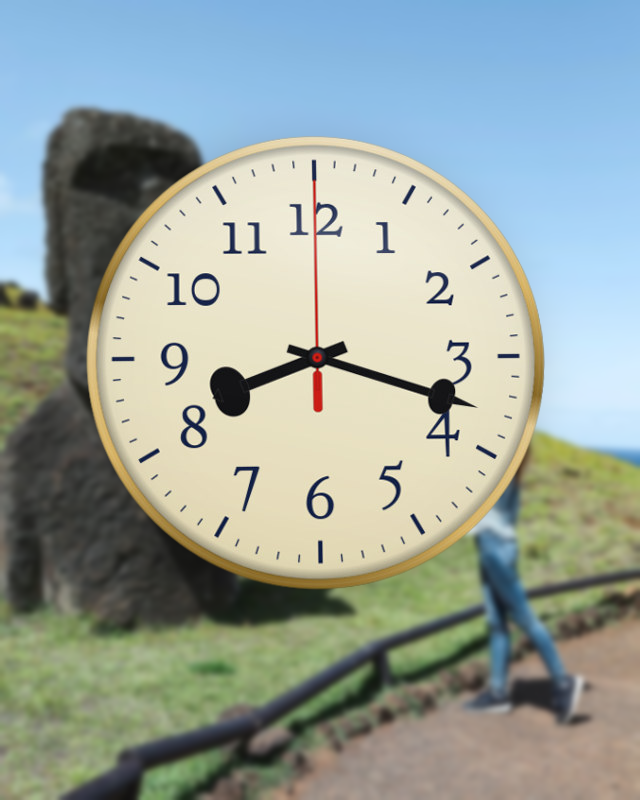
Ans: 8:18:00
